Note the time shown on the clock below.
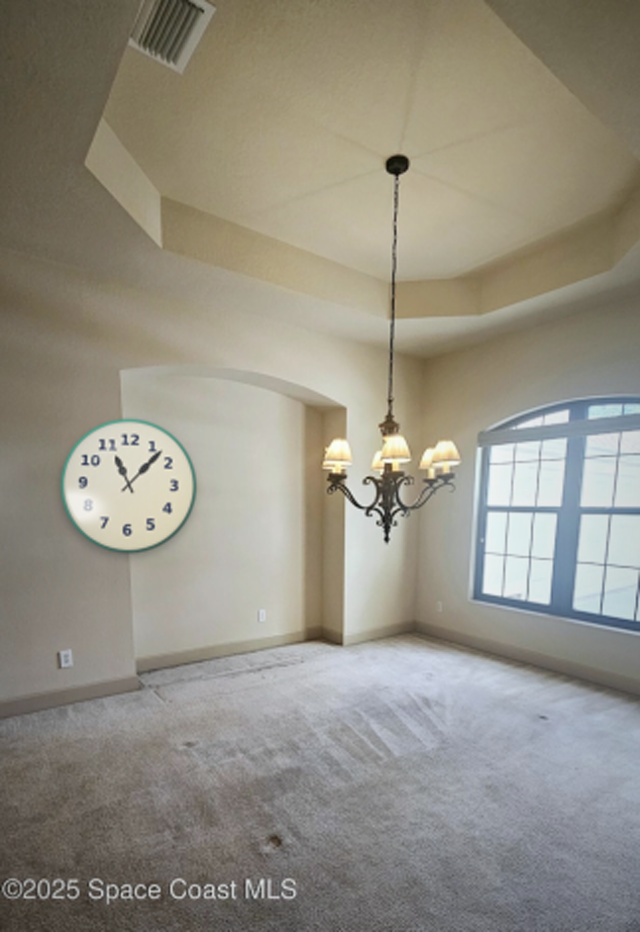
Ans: 11:07
